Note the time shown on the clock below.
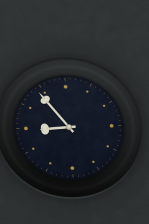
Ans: 8:54
